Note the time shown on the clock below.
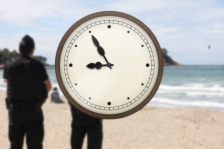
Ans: 8:55
